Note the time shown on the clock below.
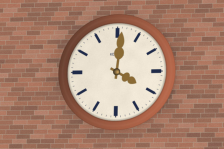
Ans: 4:01
